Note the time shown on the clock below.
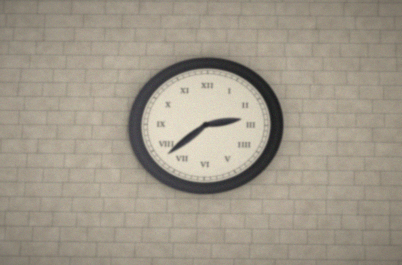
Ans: 2:38
